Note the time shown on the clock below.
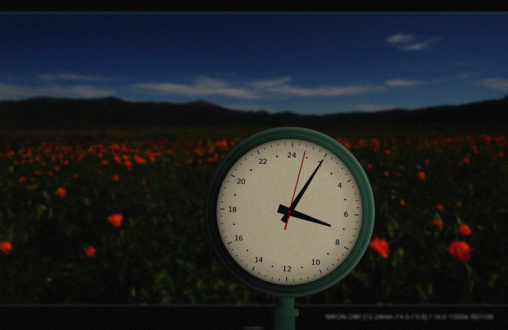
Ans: 7:05:02
